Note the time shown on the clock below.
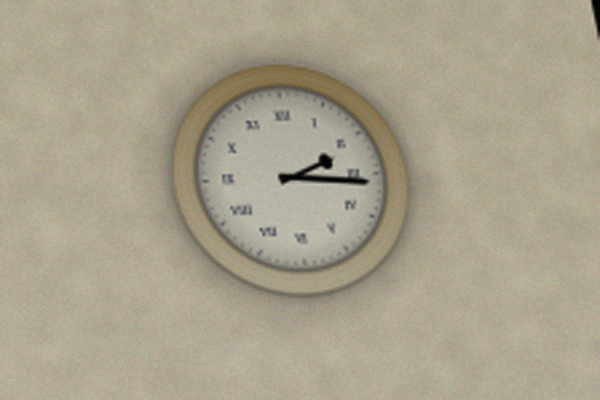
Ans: 2:16
